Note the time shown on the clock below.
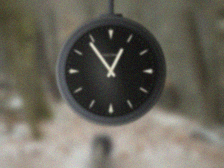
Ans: 12:54
